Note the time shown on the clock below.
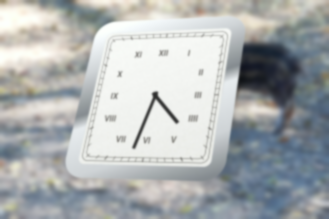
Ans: 4:32
